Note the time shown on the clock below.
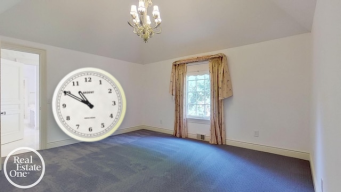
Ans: 10:50
